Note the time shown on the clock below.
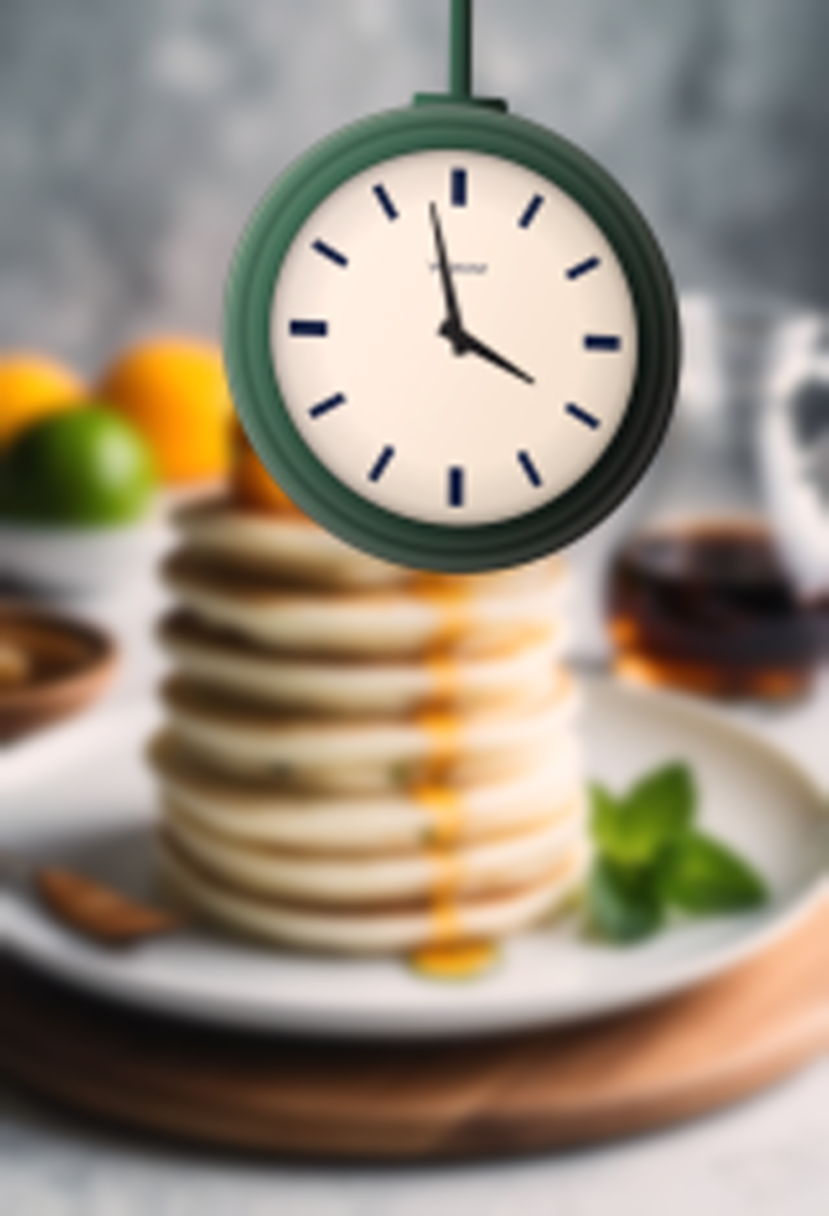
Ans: 3:58
